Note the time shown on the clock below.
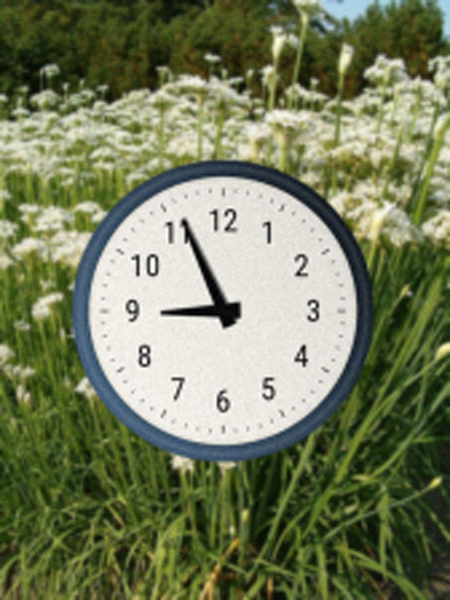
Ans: 8:56
